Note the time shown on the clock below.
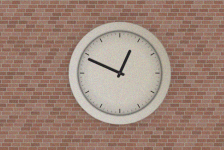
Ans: 12:49
